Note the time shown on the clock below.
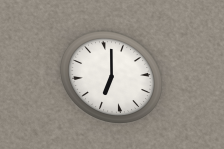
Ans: 7:02
